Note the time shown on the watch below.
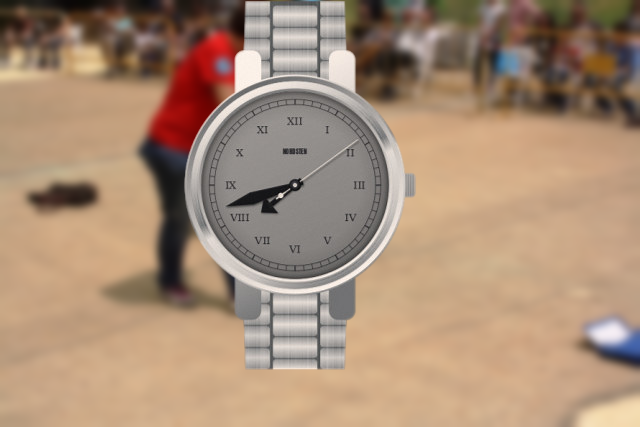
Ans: 7:42:09
